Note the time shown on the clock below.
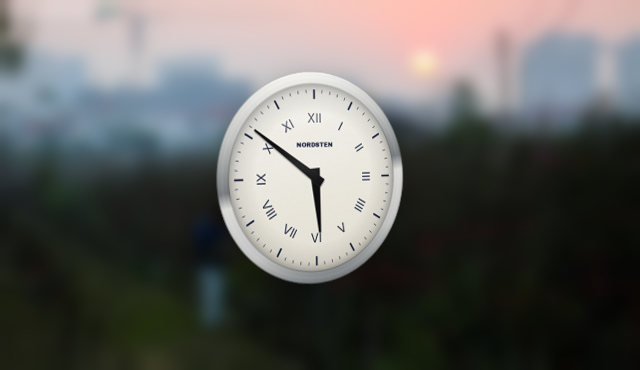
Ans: 5:51
